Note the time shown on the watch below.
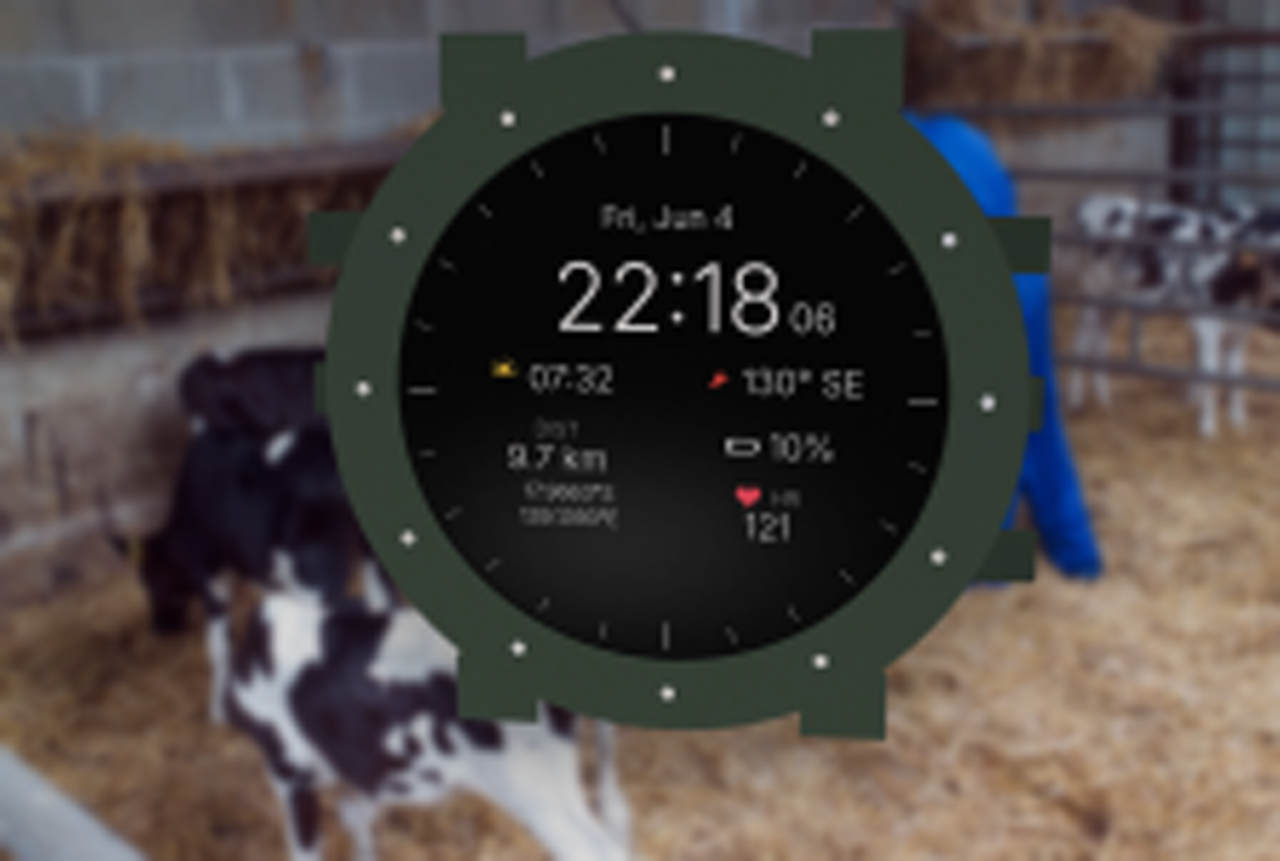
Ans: 22:18
